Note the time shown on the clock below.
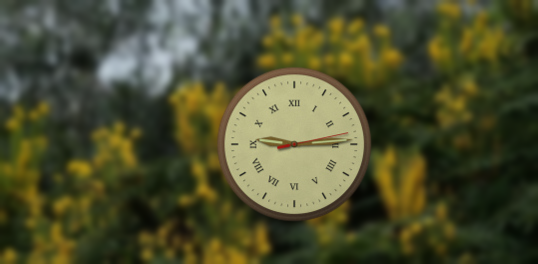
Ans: 9:14:13
